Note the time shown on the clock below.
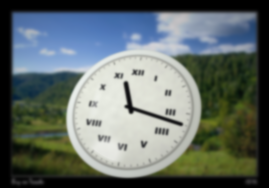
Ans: 11:17
